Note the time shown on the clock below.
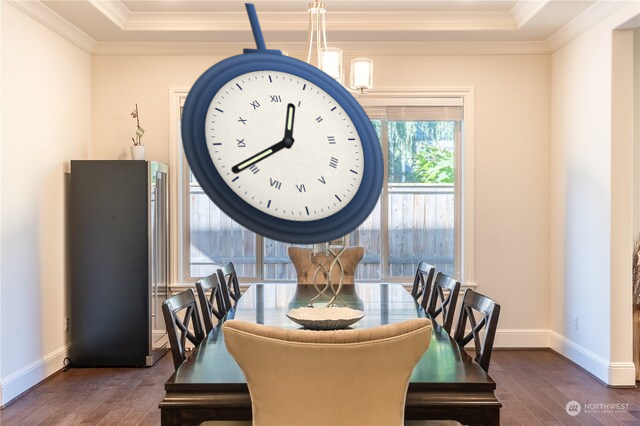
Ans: 12:41
